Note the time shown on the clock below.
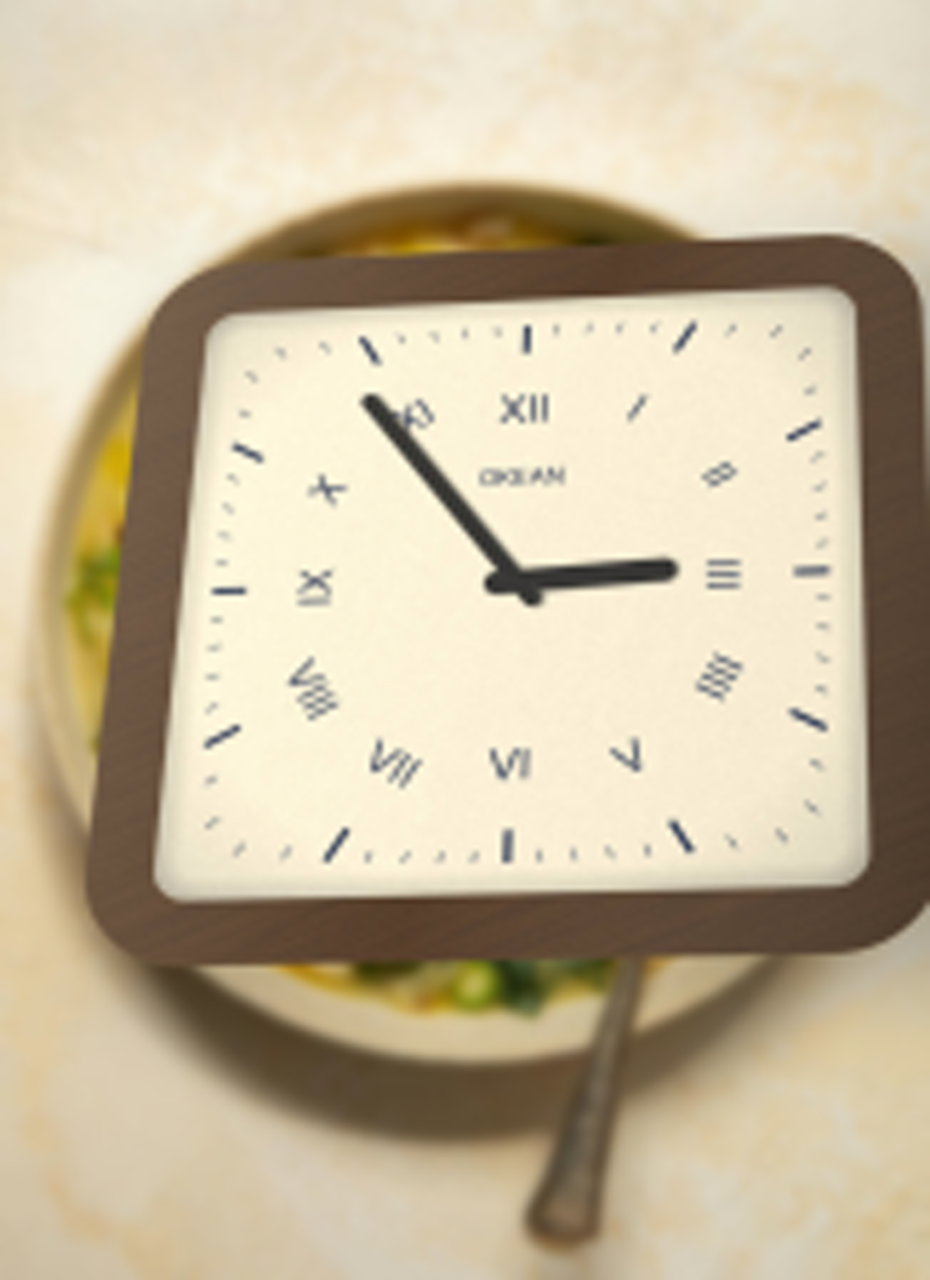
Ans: 2:54
